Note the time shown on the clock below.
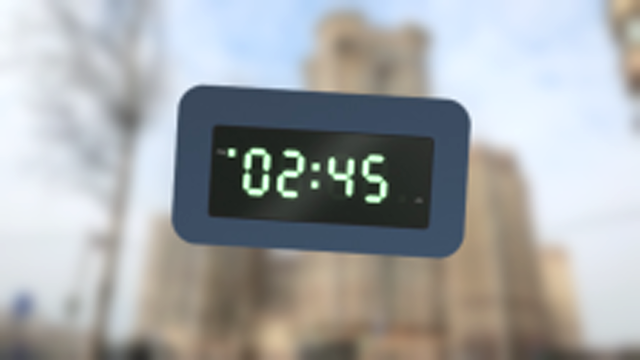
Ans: 2:45
